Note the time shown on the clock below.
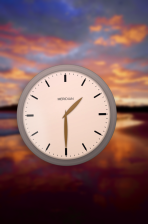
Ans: 1:30
